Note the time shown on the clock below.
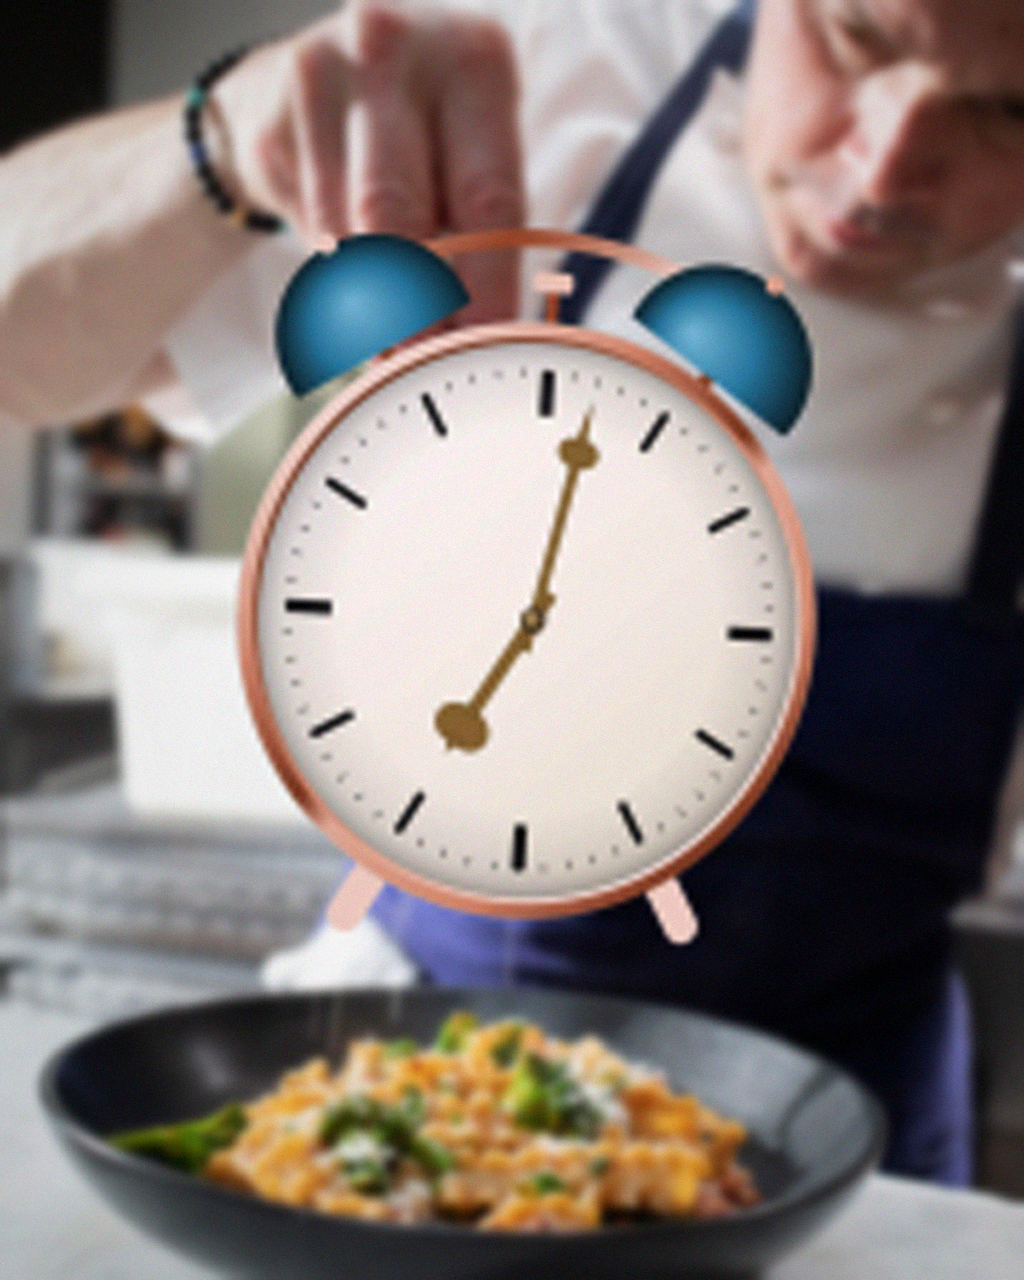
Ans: 7:02
